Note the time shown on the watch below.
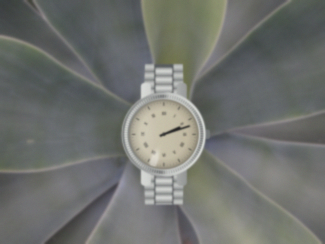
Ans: 2:12
